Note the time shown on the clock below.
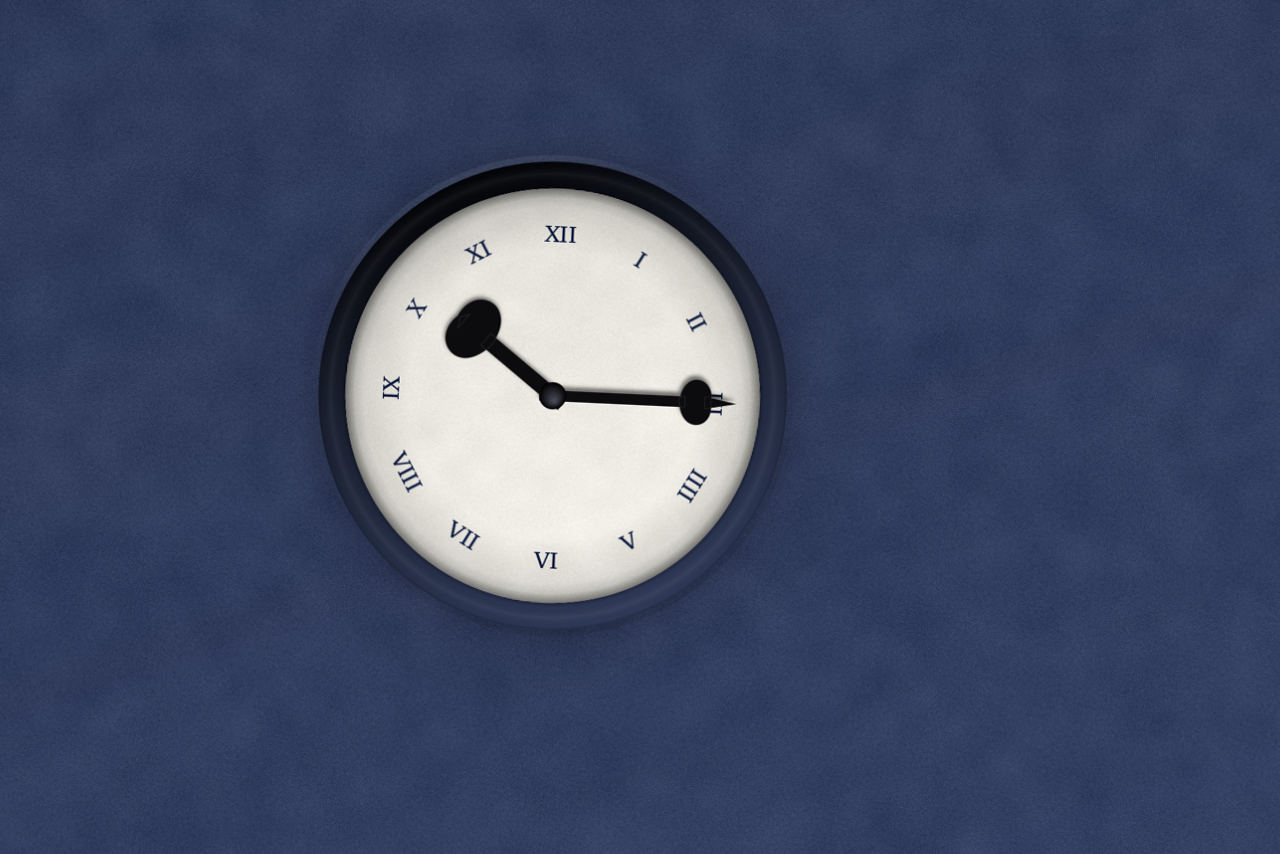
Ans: 10:15
